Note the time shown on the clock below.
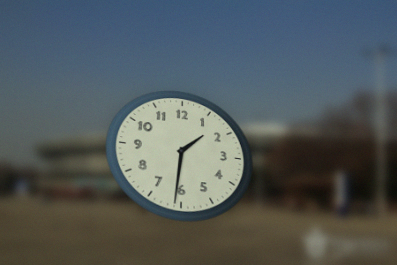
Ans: 1:31
